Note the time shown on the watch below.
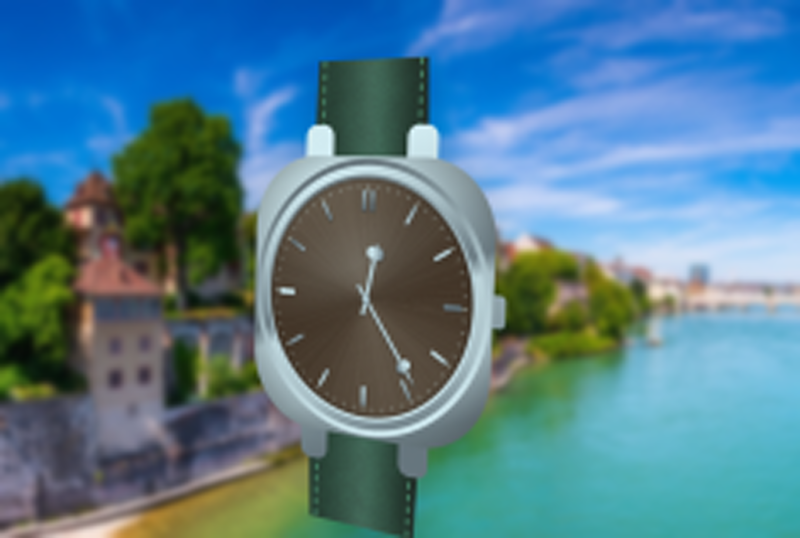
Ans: 12:24
